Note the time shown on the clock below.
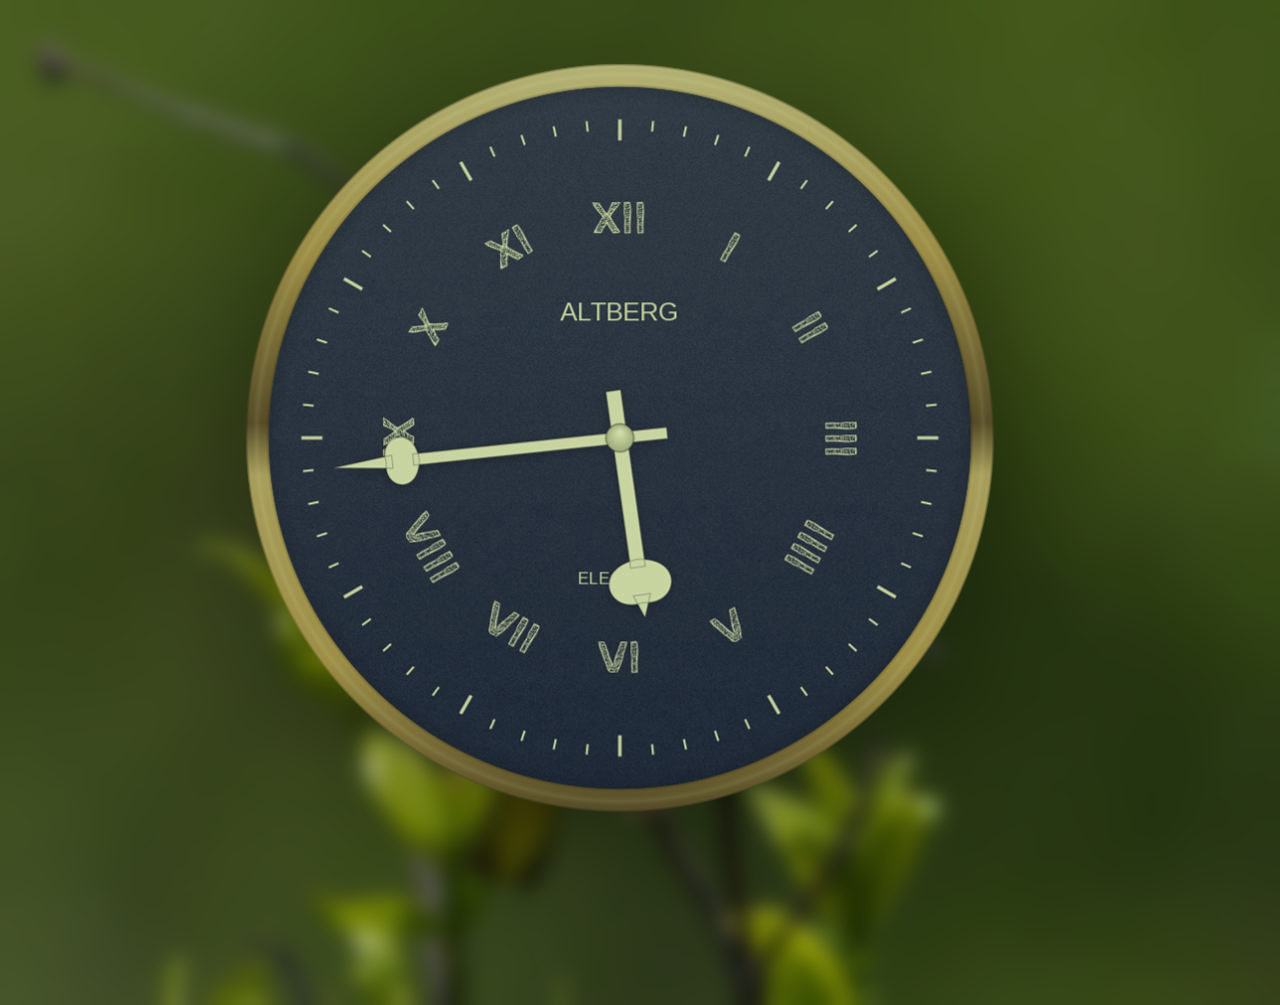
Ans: 5:44
